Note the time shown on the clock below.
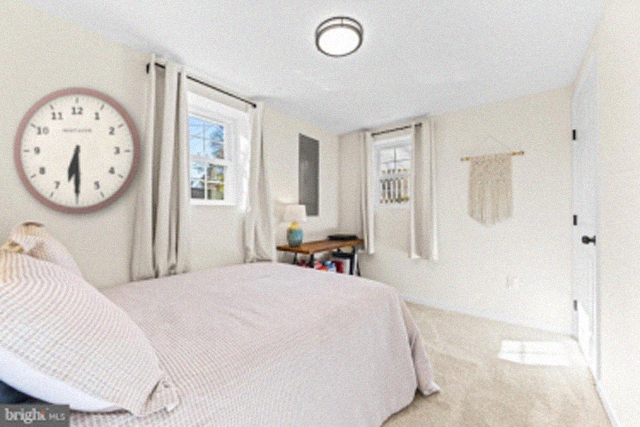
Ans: 6:30
